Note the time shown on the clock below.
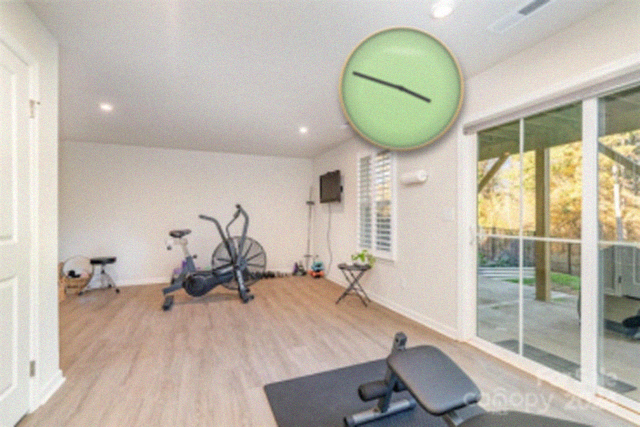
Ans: 3:48
